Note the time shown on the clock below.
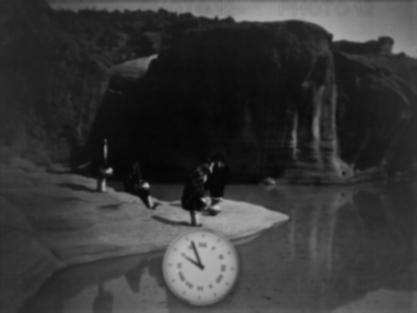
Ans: 9:56
